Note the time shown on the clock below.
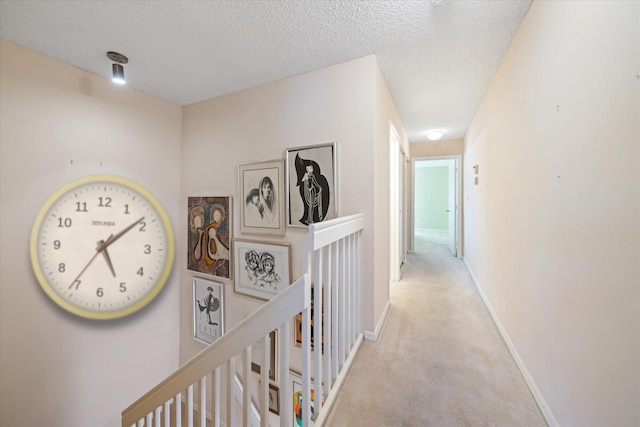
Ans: 5:08:36
